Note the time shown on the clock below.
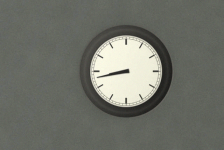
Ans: 8:43
